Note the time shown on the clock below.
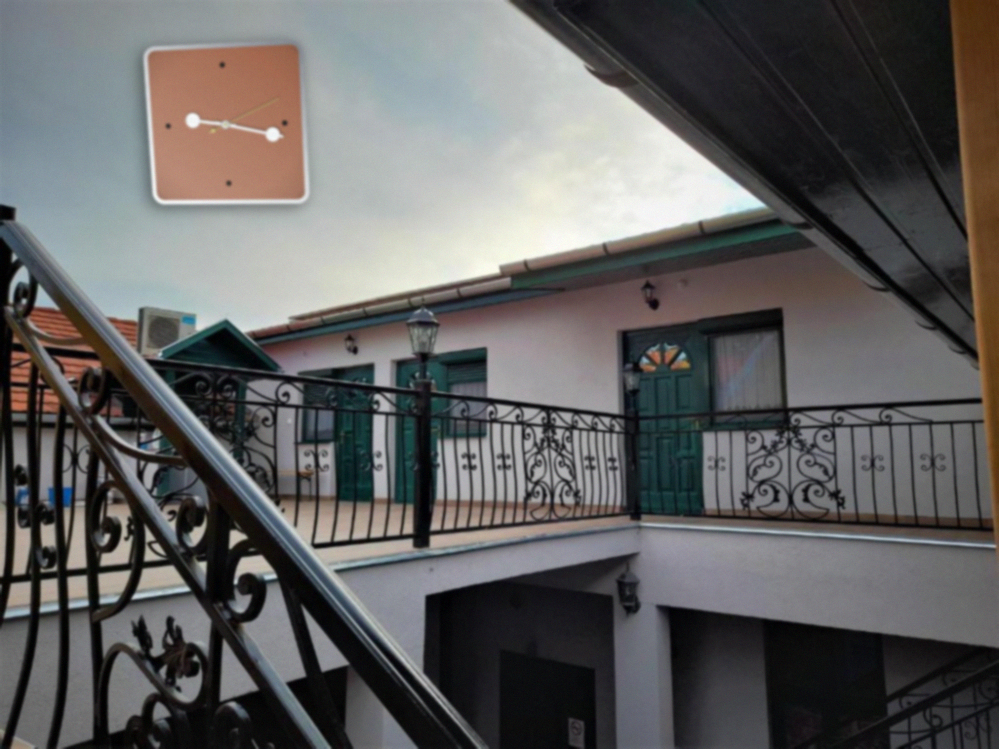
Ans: 9:17:11
